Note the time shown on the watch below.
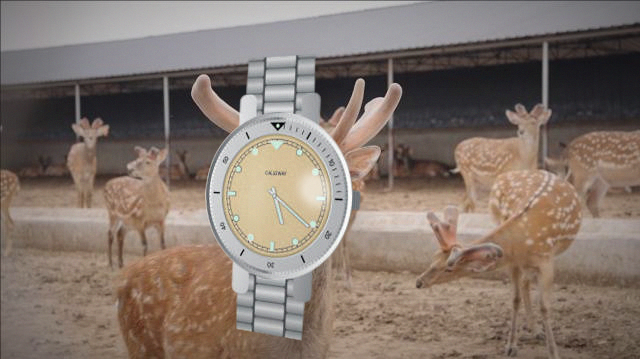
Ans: 5:21
